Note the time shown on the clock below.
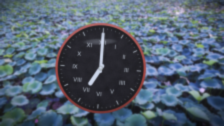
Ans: 7:00
